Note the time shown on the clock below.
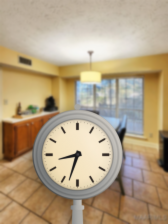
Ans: 8:33
